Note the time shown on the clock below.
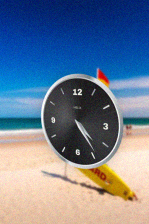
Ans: 4:24
